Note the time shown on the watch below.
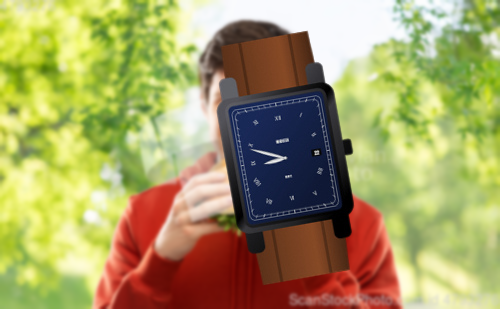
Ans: 8:49
